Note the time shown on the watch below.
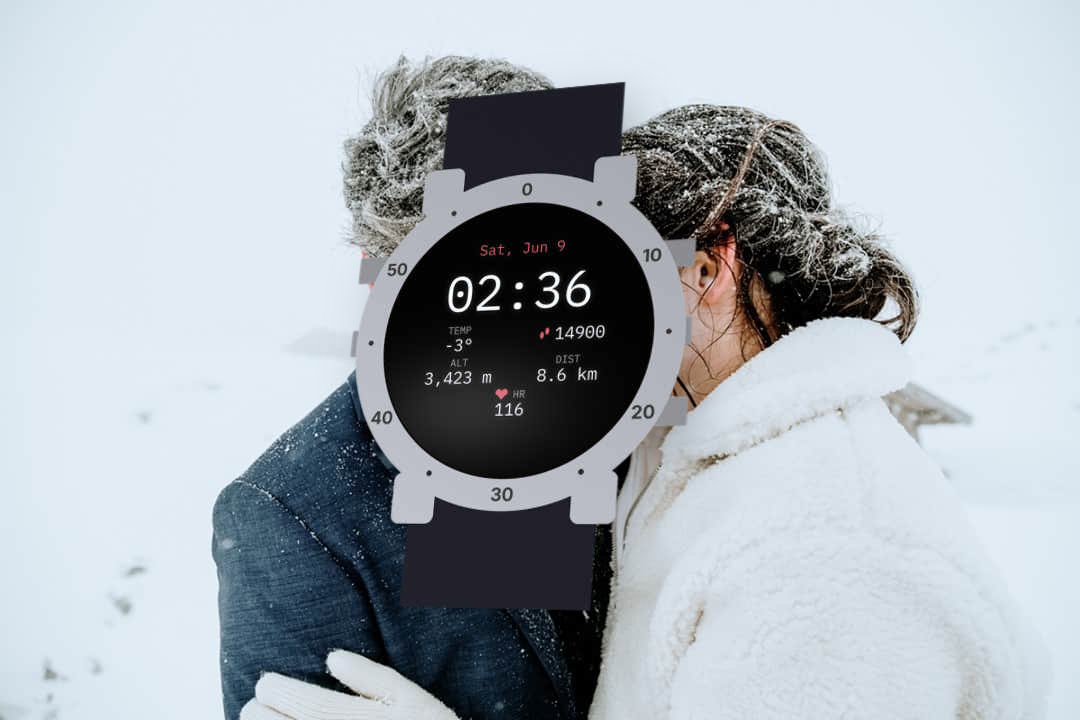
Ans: 2:36
